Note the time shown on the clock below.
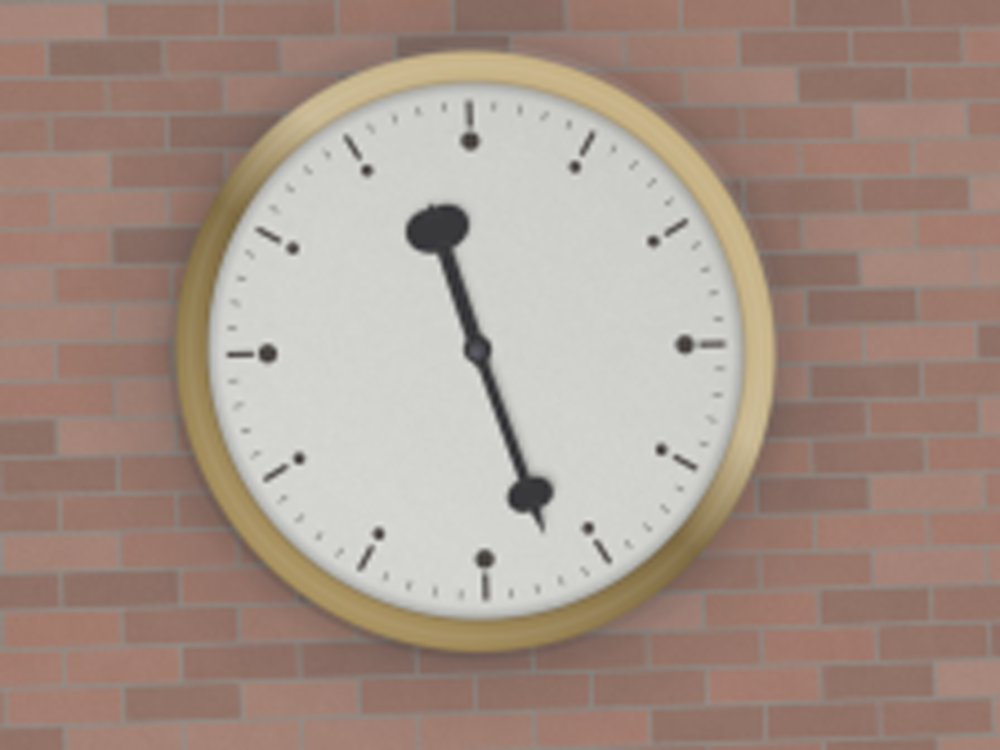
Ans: 11:27
